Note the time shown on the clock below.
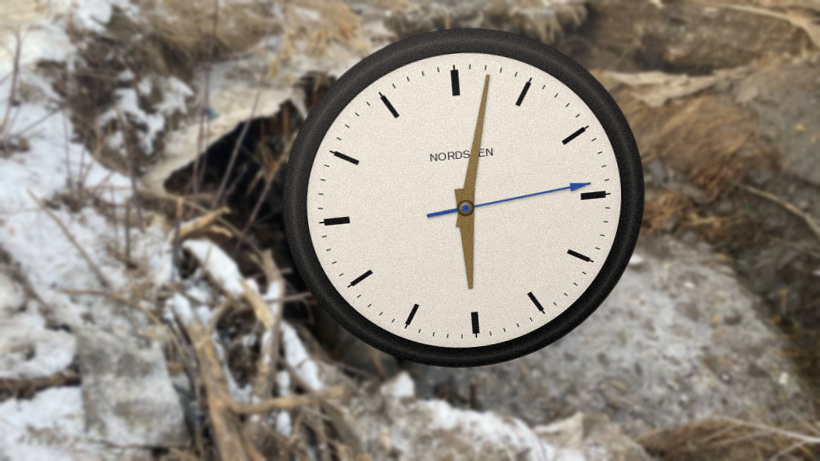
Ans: 6:02:14
